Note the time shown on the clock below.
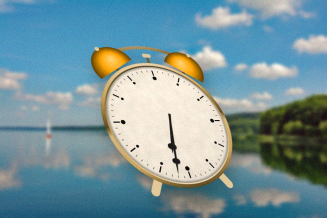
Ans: 6:32
